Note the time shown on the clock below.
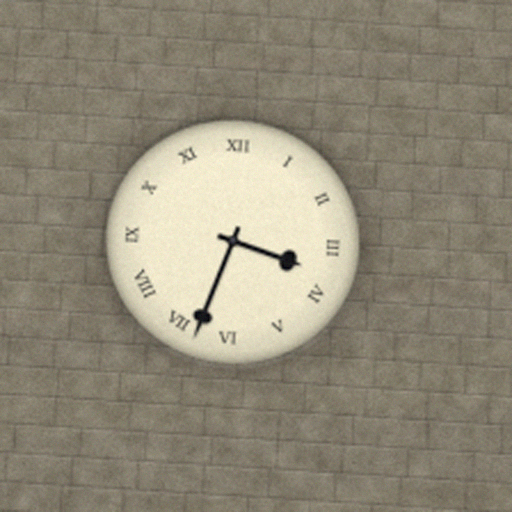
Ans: 3:33
